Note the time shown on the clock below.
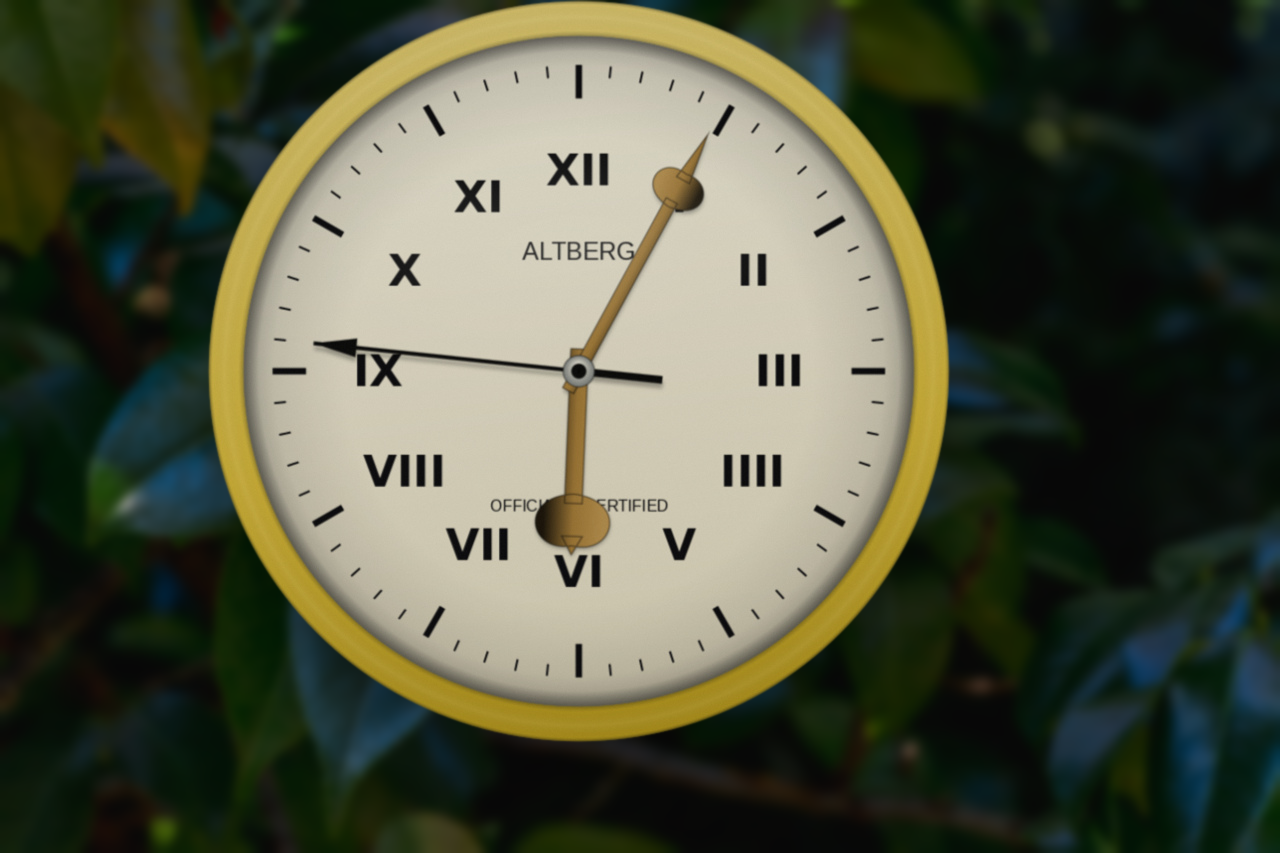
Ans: 6:04:46
